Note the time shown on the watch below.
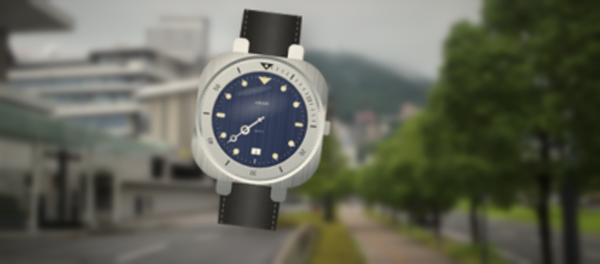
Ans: 7:38
